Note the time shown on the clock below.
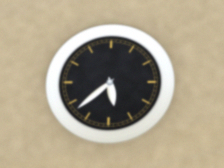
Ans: 5:38
